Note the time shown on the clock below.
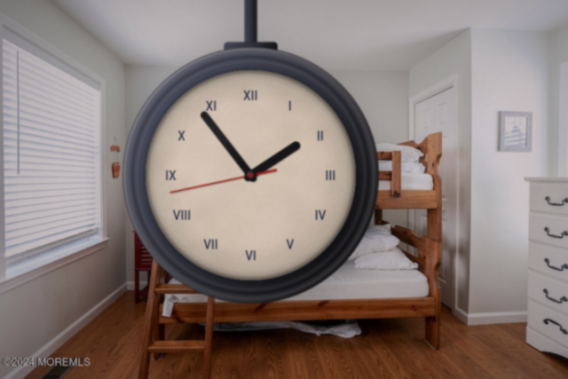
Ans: 1:53:43
